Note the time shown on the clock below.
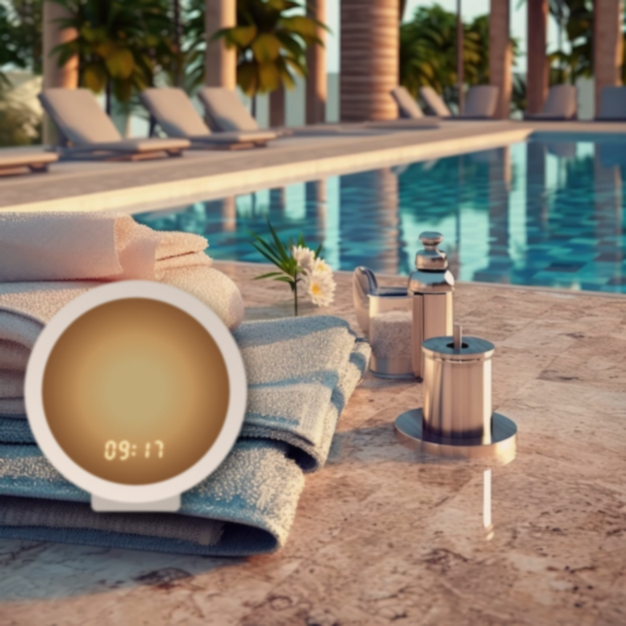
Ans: 9:17
